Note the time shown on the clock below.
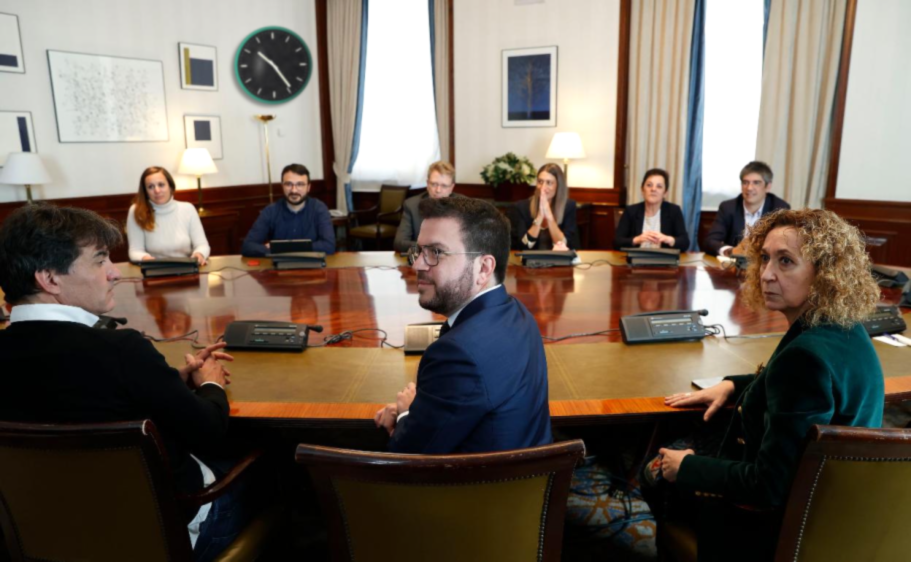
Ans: 10:24
